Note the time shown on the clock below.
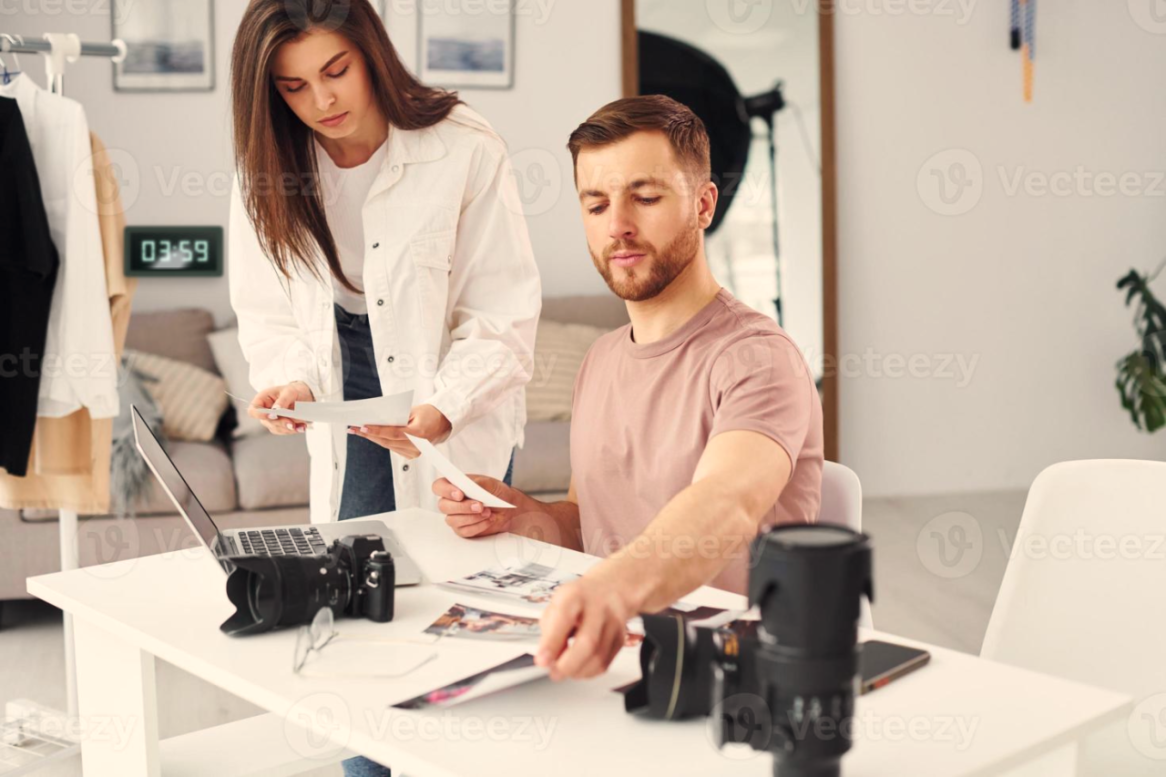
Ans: 3:59
